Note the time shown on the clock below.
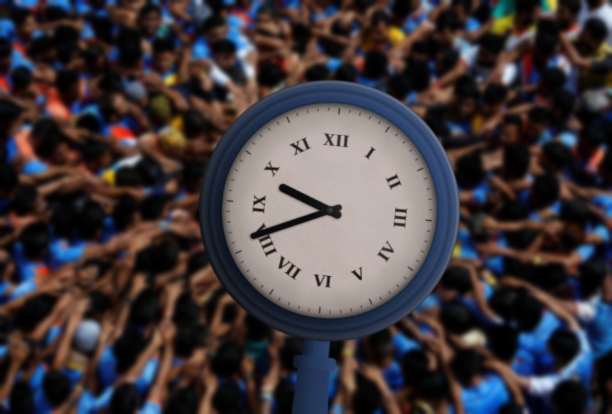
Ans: 9:41
